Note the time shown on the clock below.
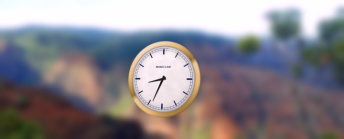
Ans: 8:34
